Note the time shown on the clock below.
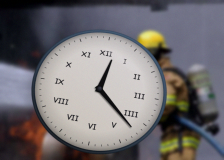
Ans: 12:22
